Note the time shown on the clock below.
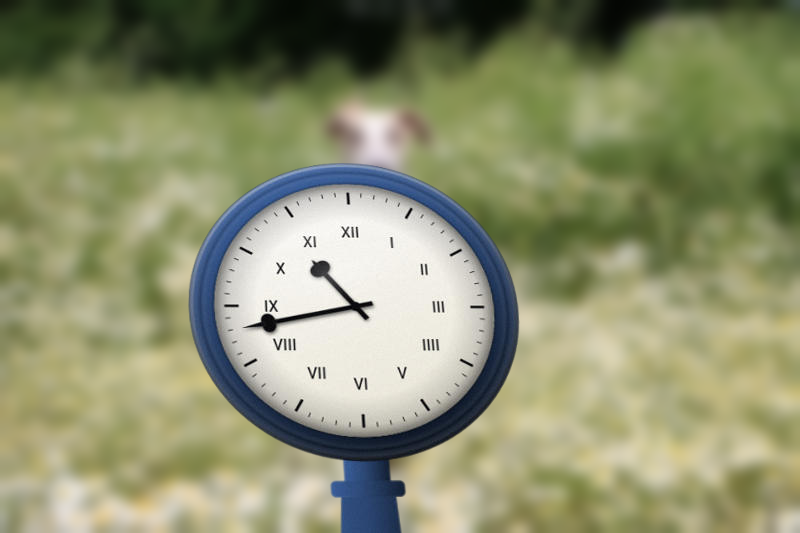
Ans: 10:43
